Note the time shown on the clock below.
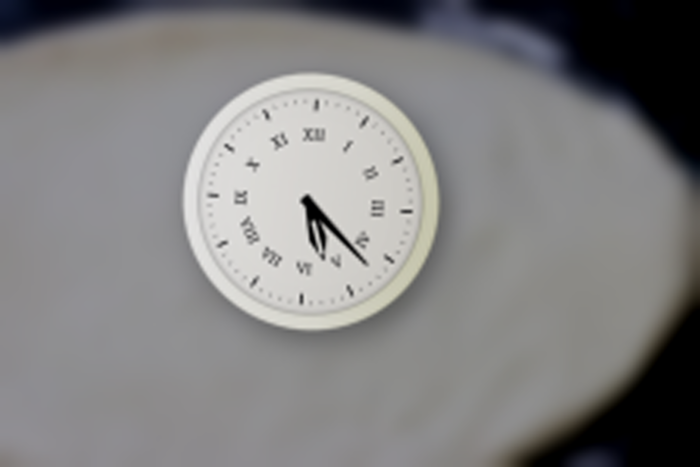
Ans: 5:22
